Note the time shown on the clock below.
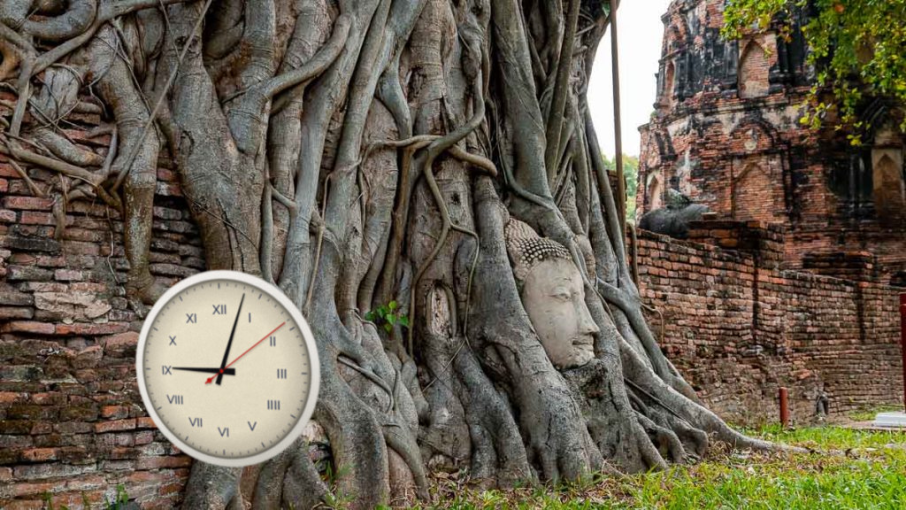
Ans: 9:03:09
